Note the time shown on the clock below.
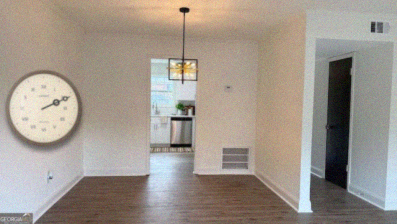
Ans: 2:11
